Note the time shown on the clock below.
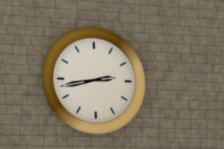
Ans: 2:43
